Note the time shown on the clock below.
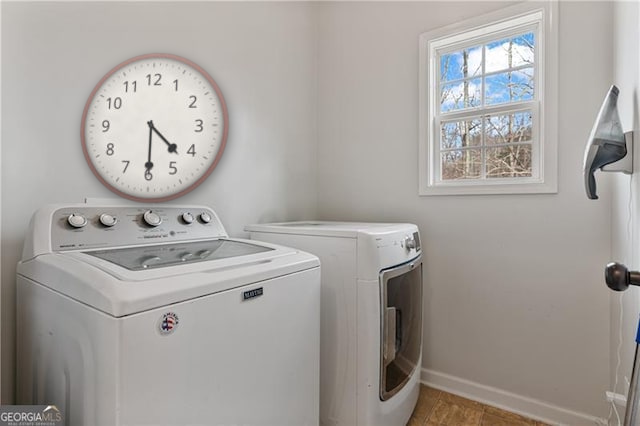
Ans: 4:30
